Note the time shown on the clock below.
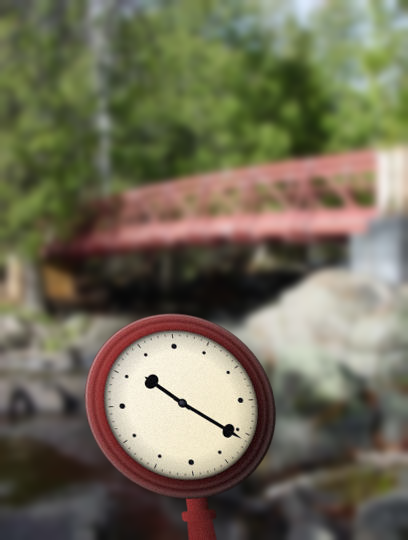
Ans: 10:21
